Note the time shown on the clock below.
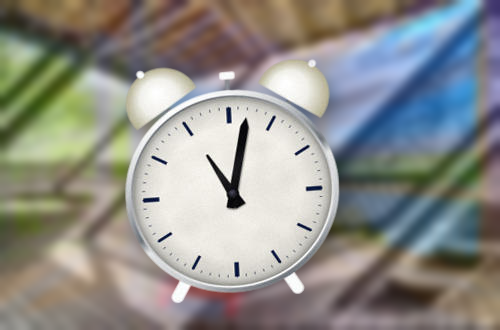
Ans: 11:02
